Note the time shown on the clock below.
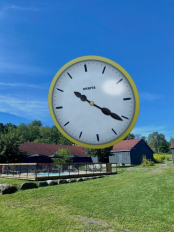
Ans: 10:21
